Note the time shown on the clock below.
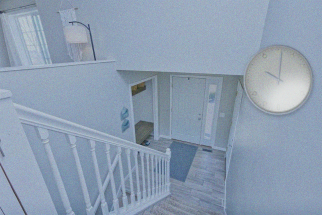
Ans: 10:01
